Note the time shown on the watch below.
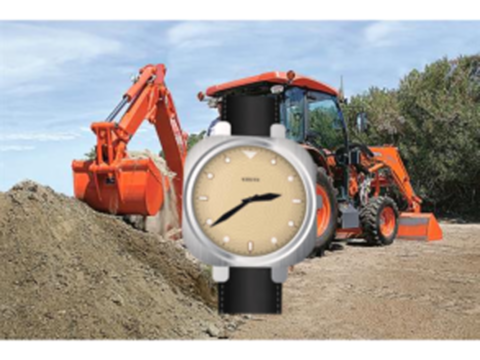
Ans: 2:39
